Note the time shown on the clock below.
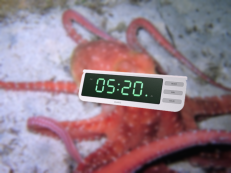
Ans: 5:20
